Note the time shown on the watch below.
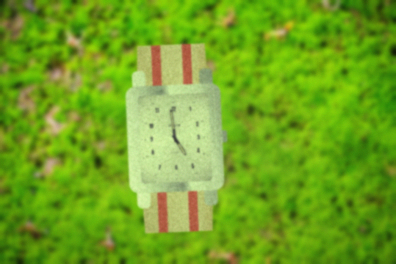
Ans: 4:59
